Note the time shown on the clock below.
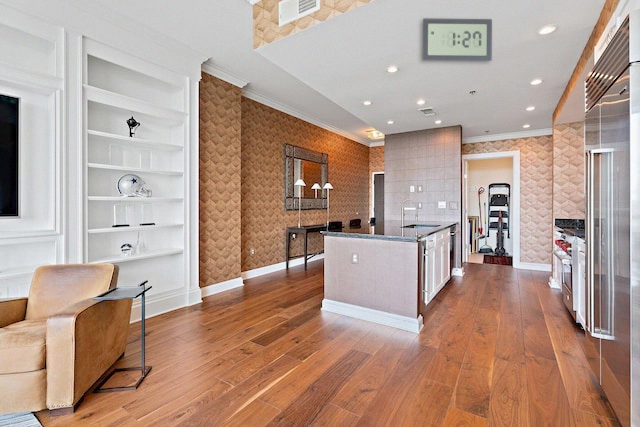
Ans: 1:27
